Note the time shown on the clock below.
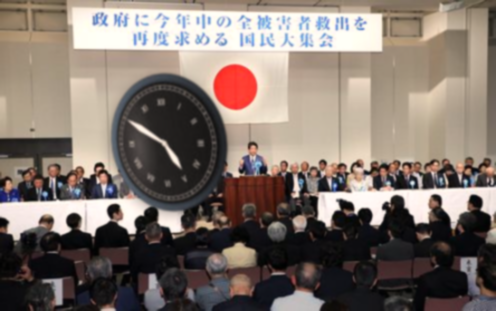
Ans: 4:50
